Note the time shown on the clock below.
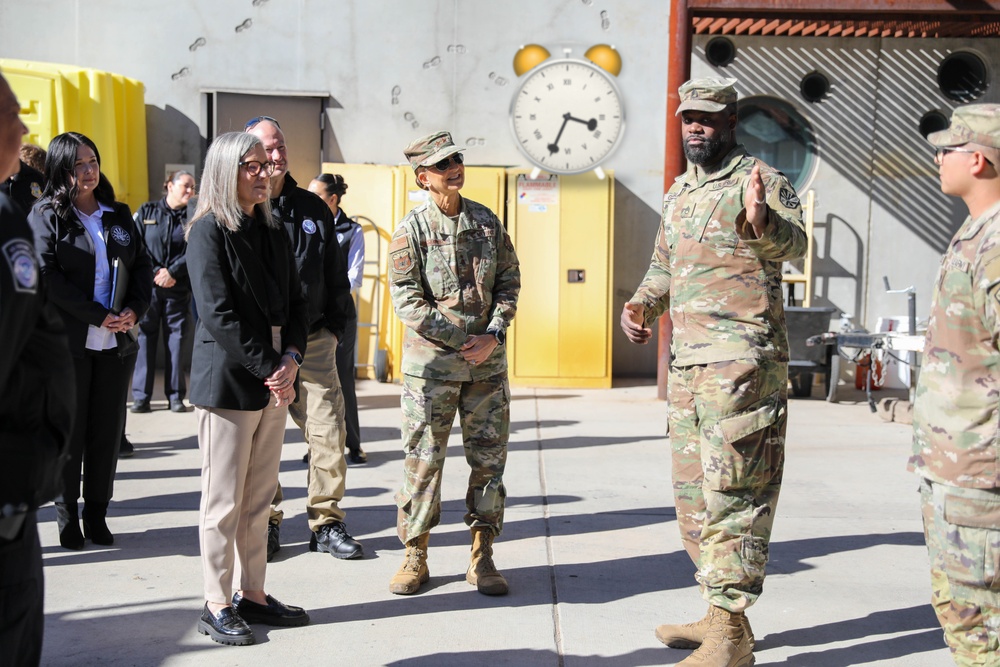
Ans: 3:34
